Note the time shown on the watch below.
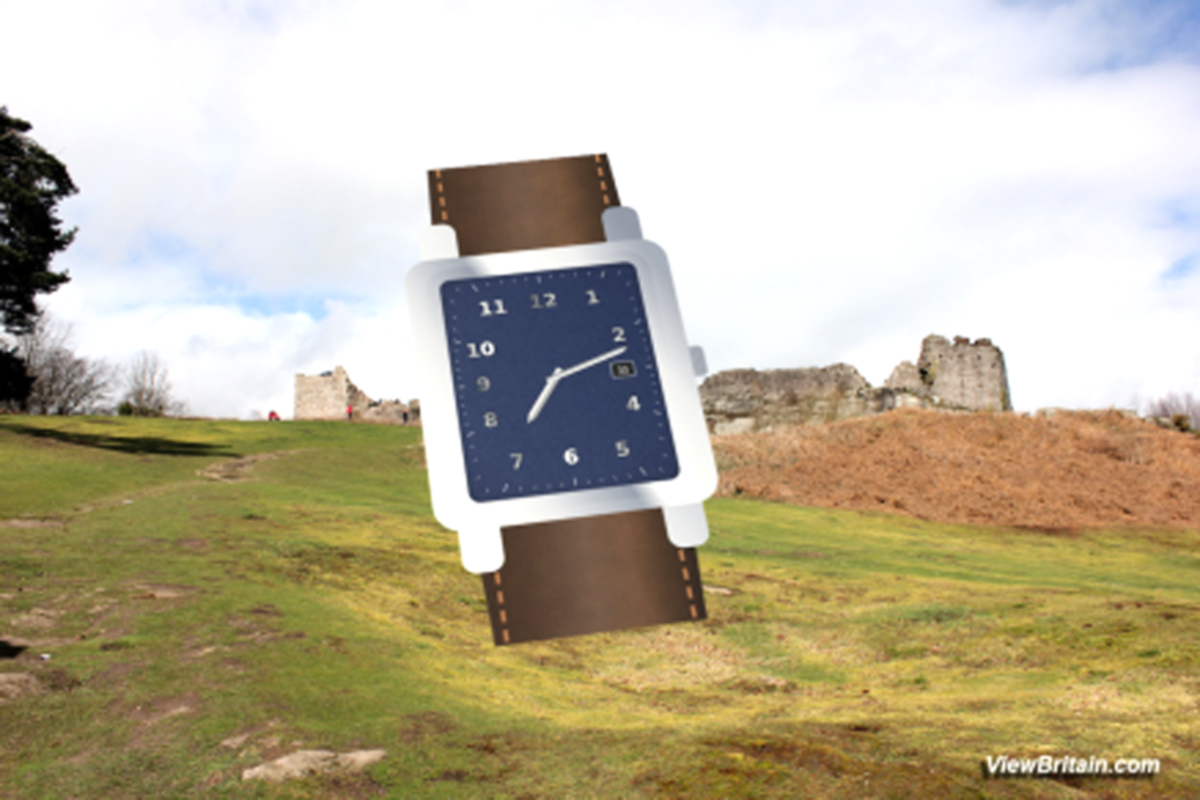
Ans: 7:12
